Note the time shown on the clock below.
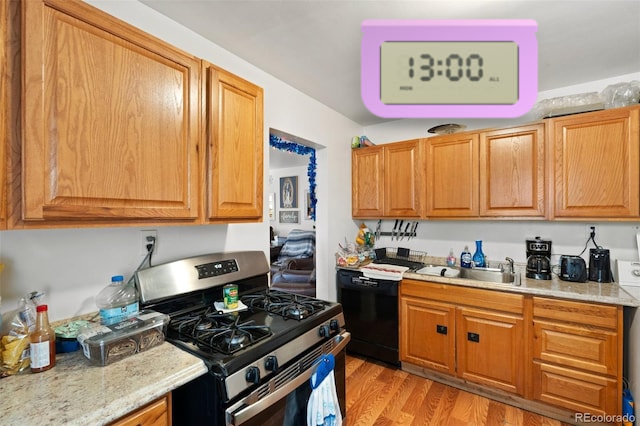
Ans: 13:00
